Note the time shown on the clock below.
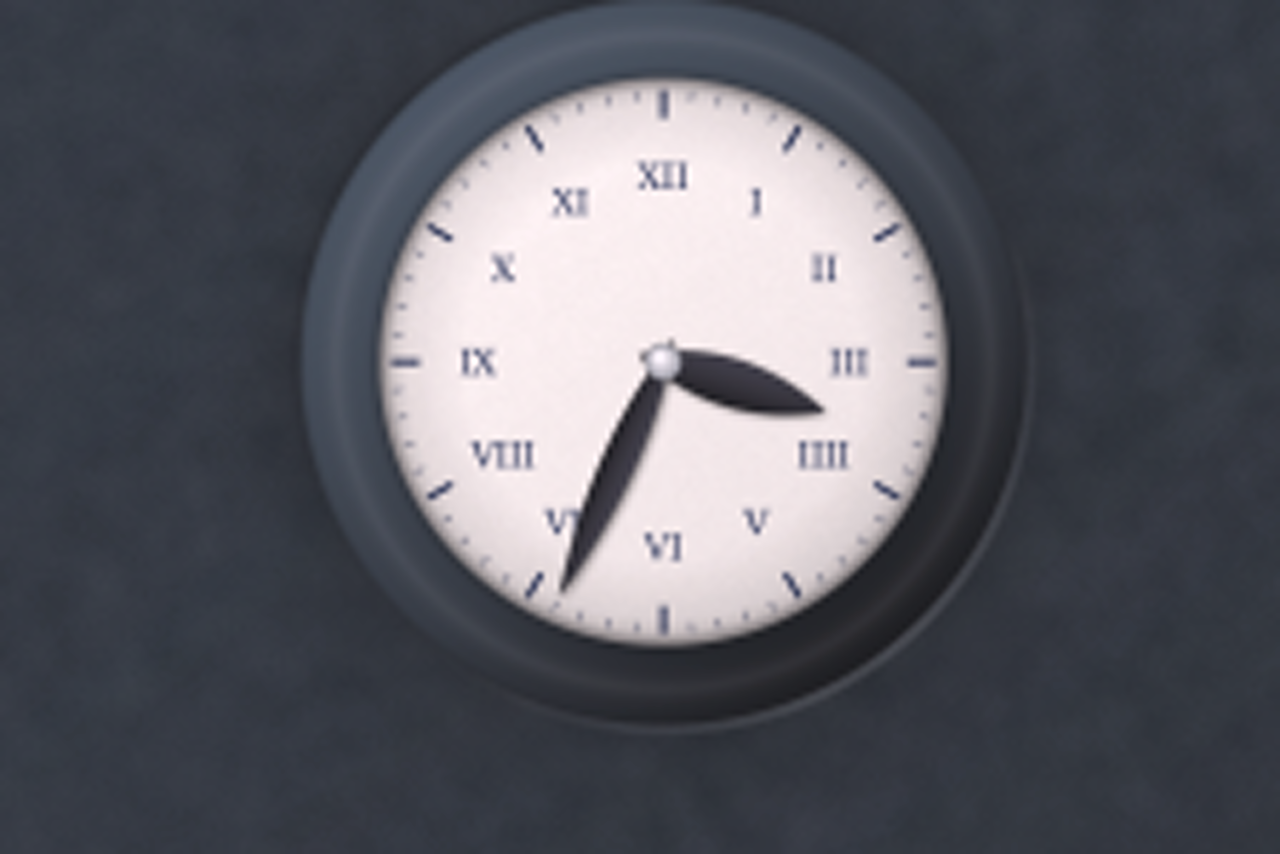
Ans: 3:34
